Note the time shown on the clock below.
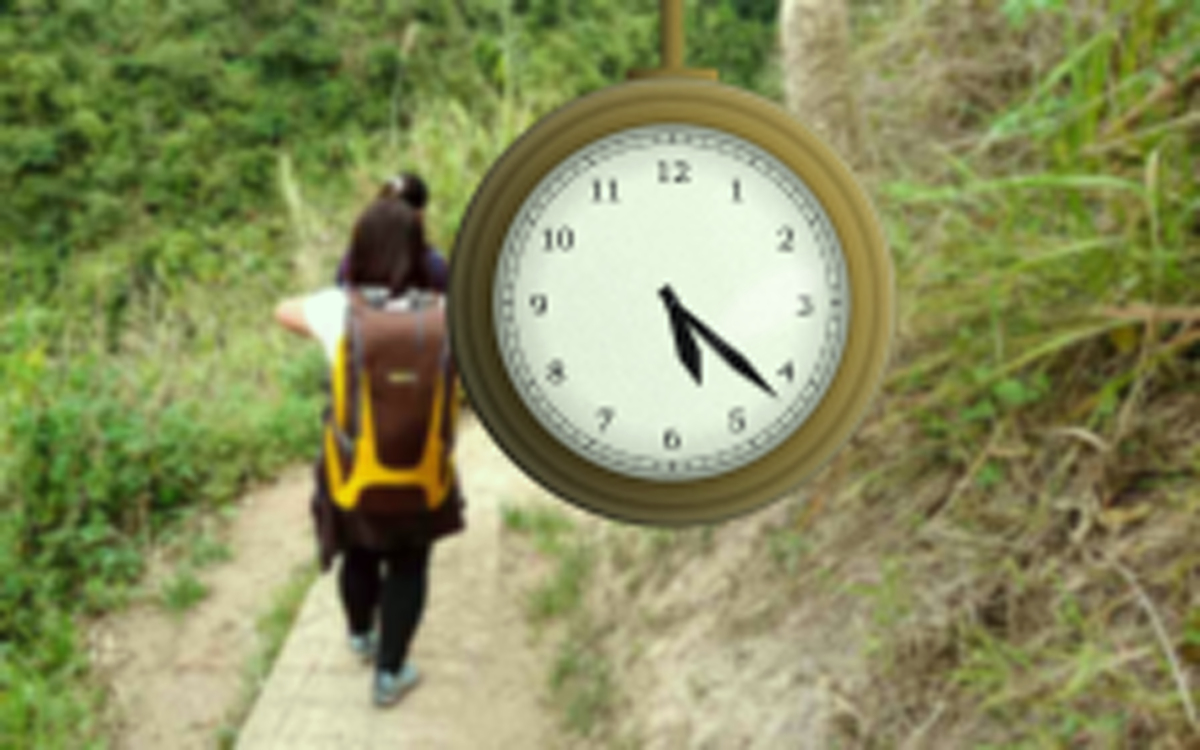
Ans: 5:22
